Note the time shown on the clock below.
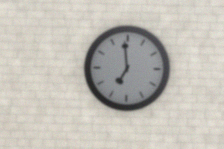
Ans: 6:59
